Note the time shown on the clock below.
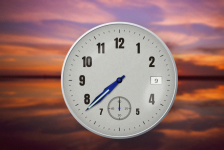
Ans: 7:38
